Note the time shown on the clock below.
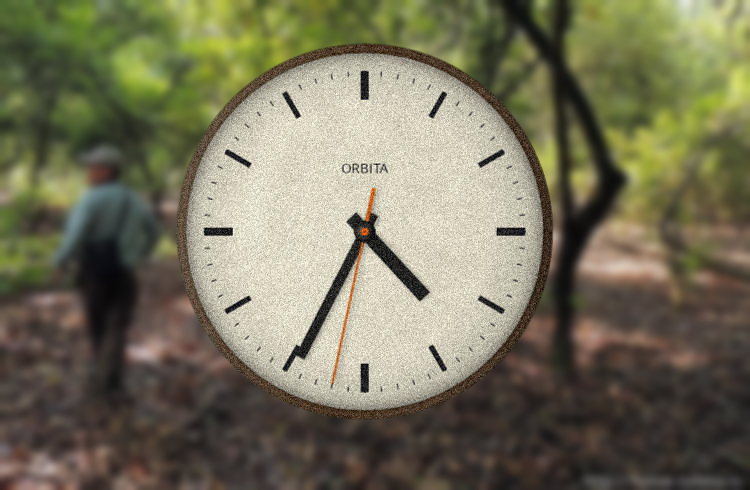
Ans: 4:34:32
